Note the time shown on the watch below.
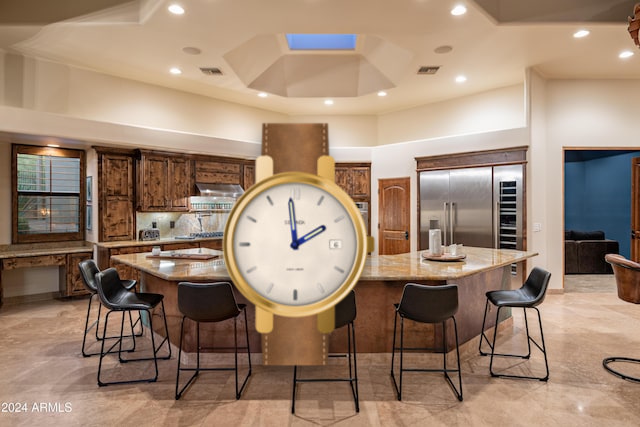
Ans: 1:59
